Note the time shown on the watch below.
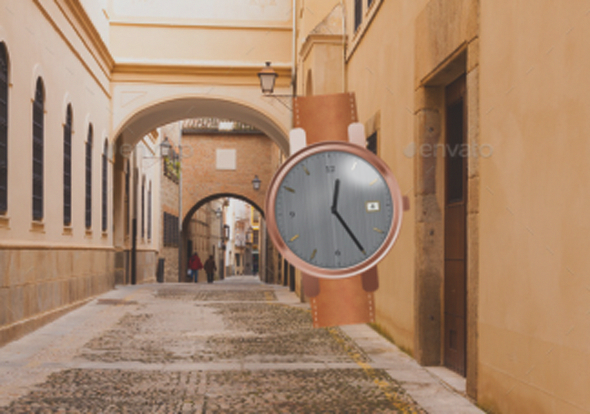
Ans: 12:25
